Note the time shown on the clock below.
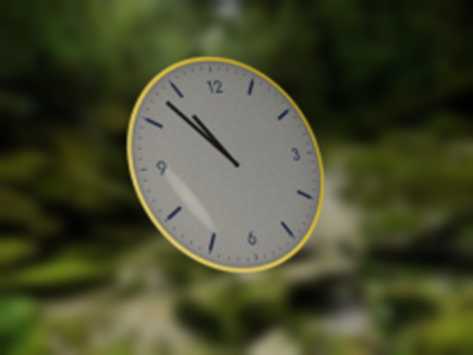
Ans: 10:53
